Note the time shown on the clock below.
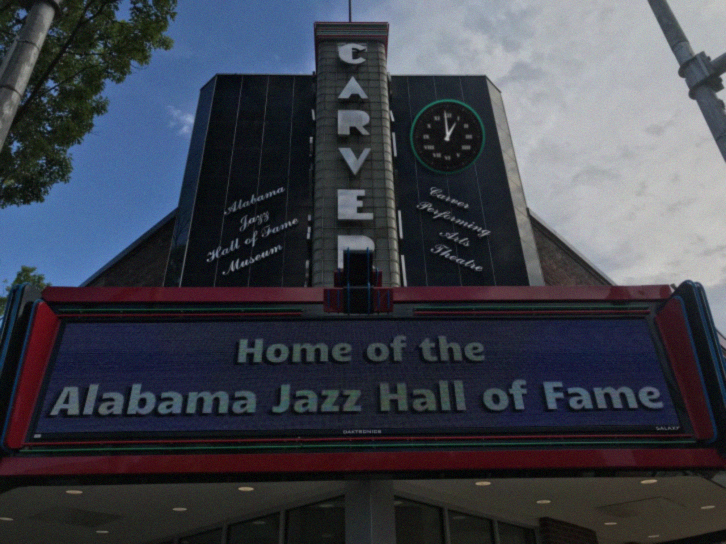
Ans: 12:59
